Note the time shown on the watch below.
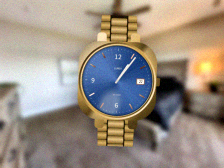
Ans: 1:06
